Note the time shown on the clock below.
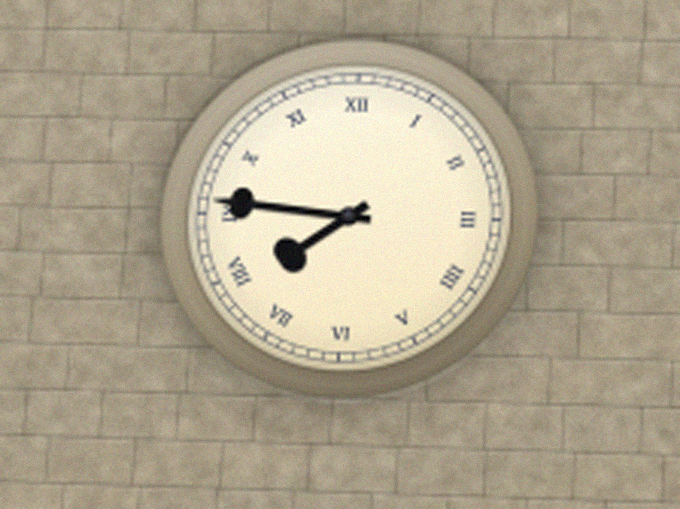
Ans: 7:46
